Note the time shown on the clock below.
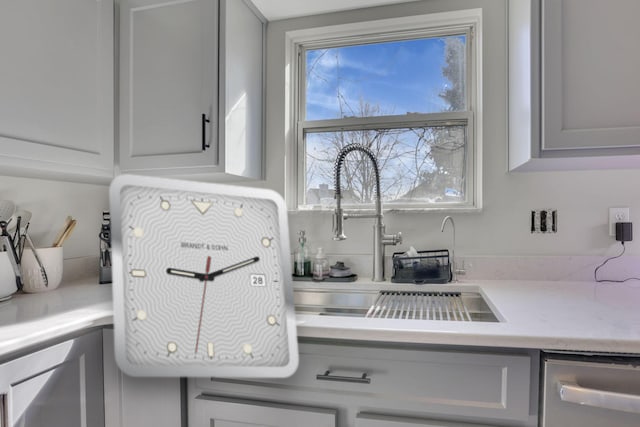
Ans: 9:11:32
